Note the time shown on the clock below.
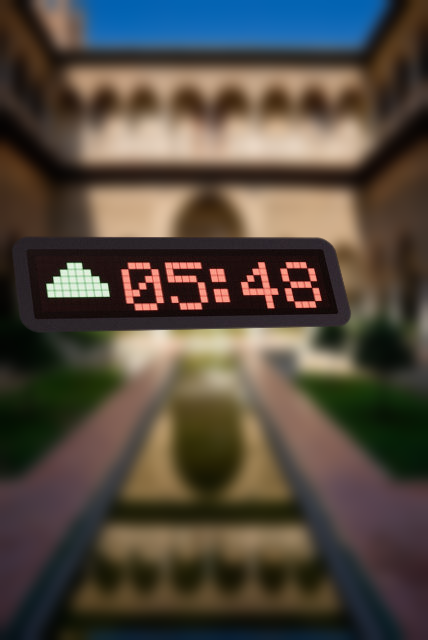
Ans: 5:48
